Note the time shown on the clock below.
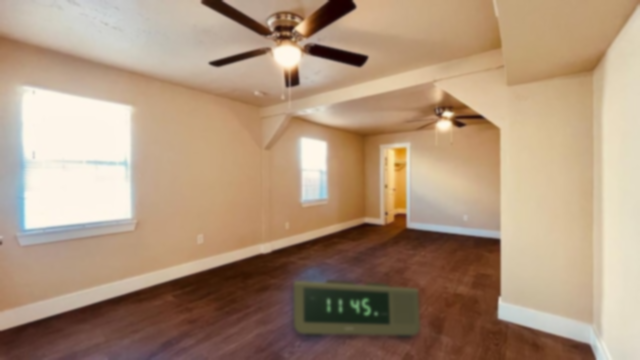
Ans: 11:45
